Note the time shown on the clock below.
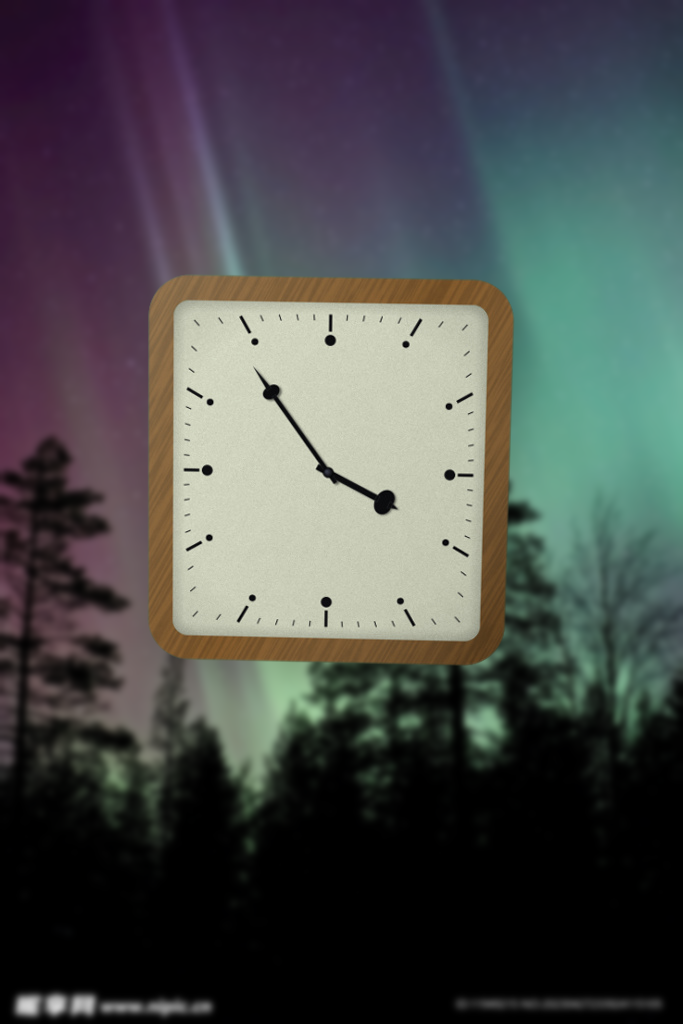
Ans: 3:54
